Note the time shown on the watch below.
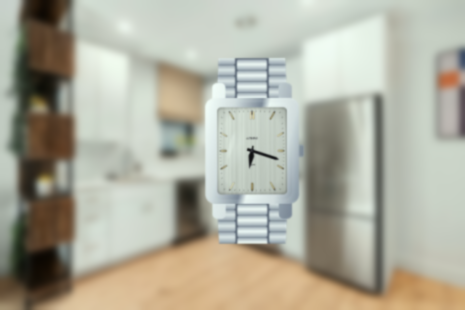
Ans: 6:18
